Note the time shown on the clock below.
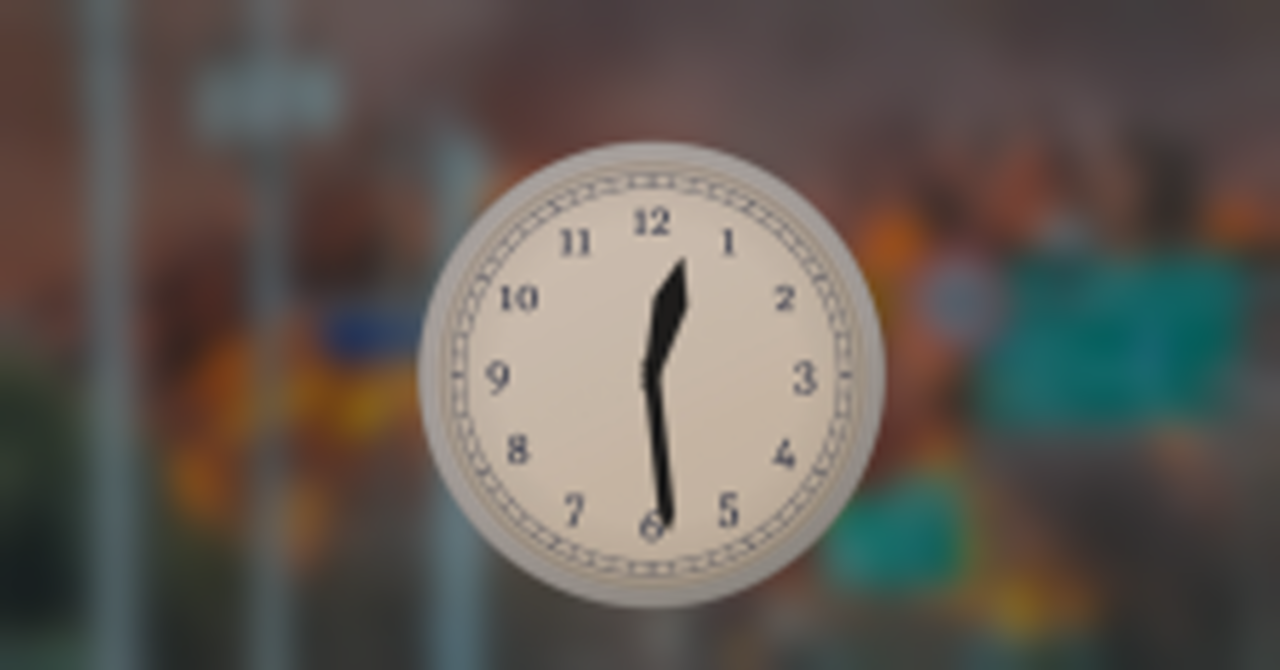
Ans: 12:29
